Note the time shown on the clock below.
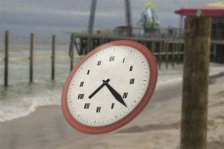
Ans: 7:22
